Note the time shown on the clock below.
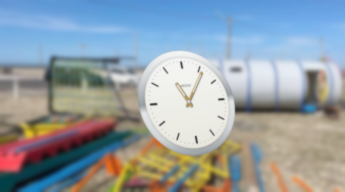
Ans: 11:06
